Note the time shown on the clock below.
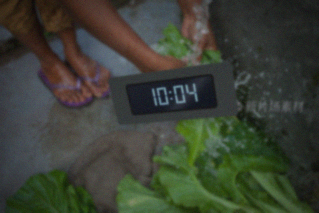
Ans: 10:04
